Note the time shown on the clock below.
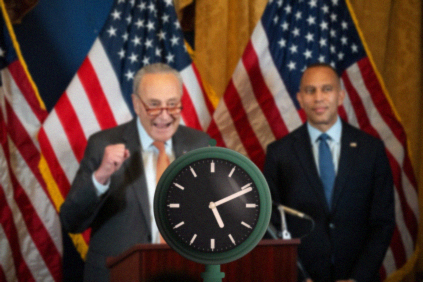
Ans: 5:11
